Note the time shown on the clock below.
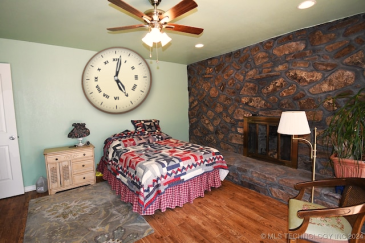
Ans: 5:02
